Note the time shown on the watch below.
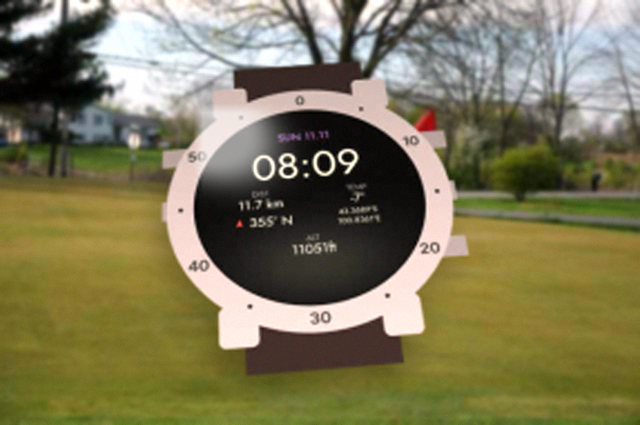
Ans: 8:09
